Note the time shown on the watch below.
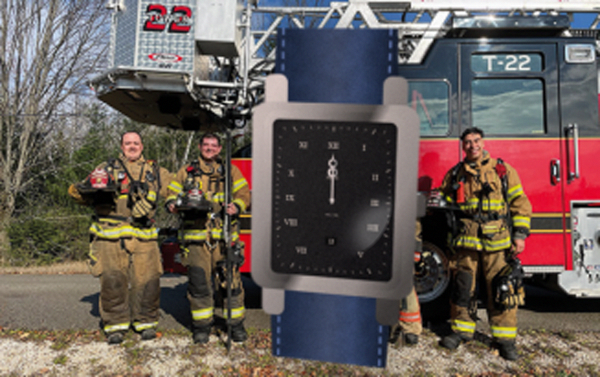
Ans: 12:00
